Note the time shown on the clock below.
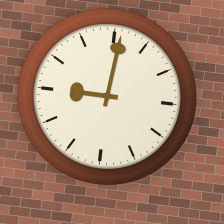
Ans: 9:01
